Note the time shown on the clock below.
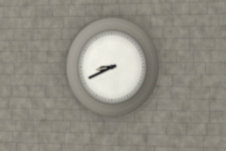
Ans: 8:41
